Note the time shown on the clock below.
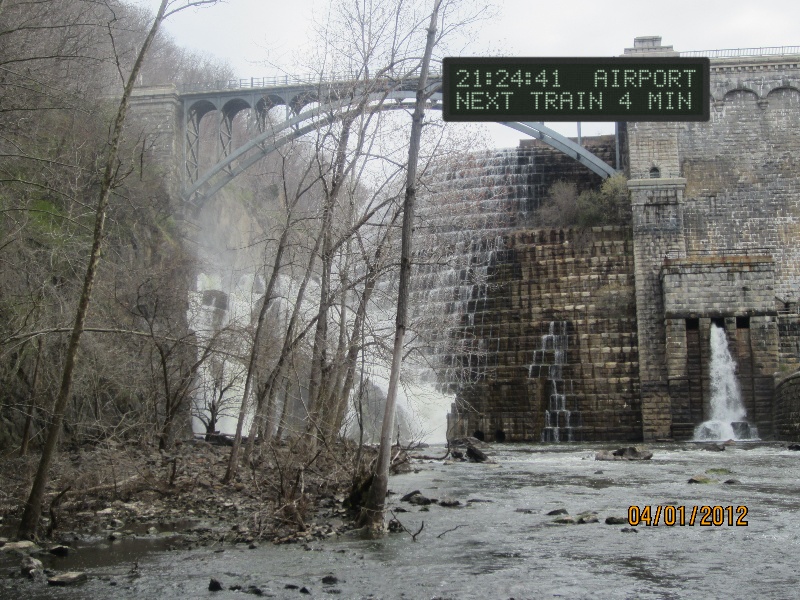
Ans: 21:24:41
